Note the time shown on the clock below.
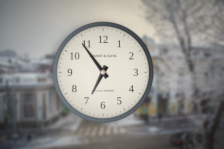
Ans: 6:54
